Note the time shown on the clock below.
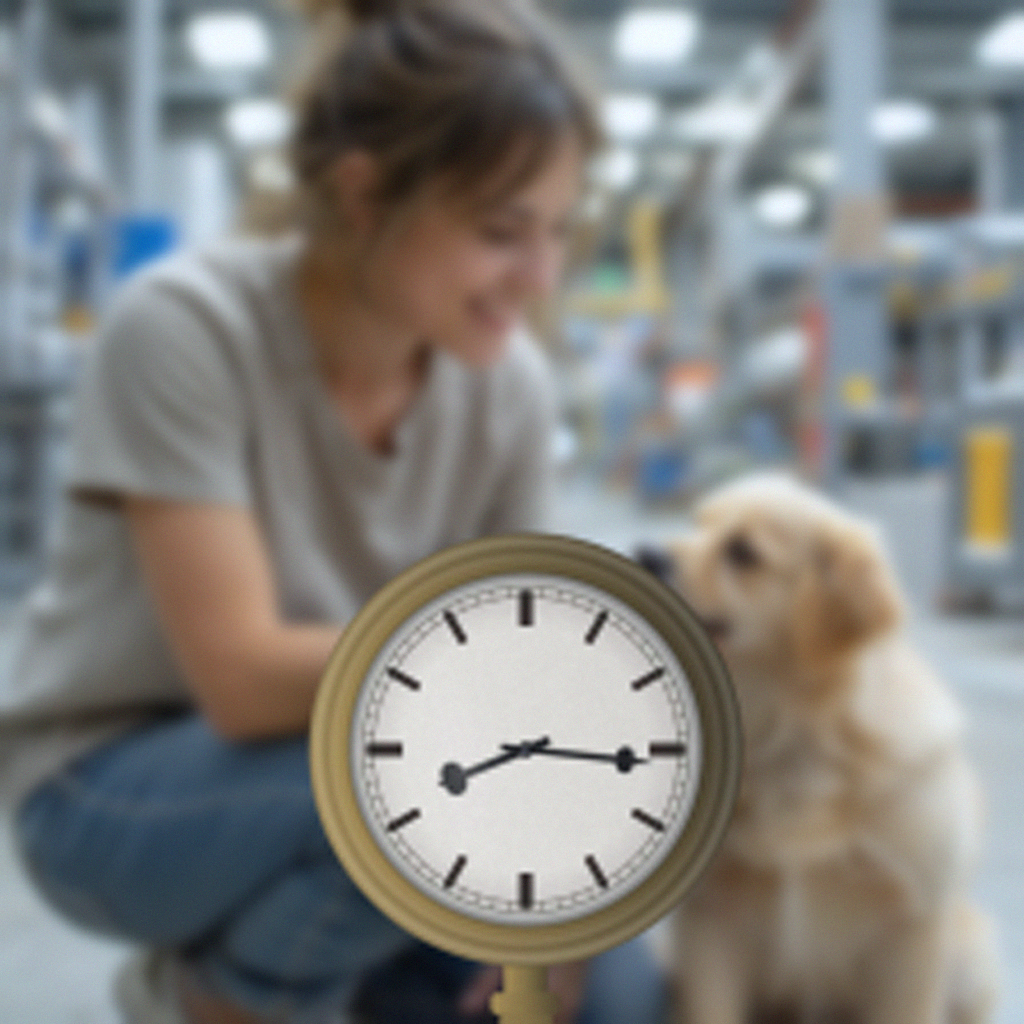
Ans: 8:16
